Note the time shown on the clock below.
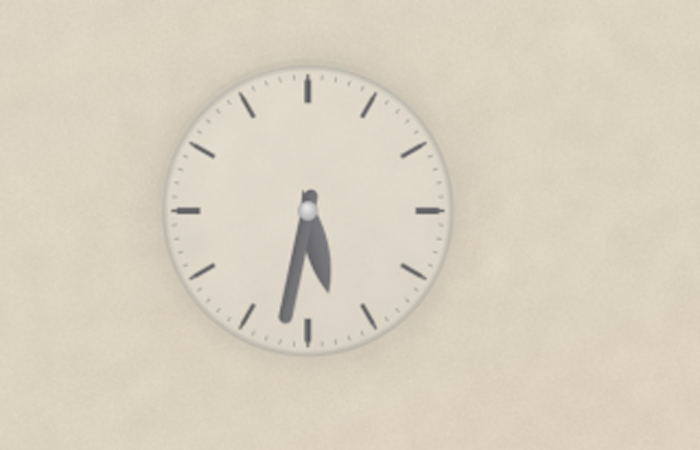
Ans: 5:32
